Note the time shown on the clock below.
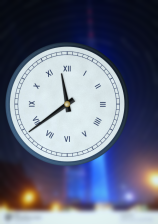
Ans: 11:39
